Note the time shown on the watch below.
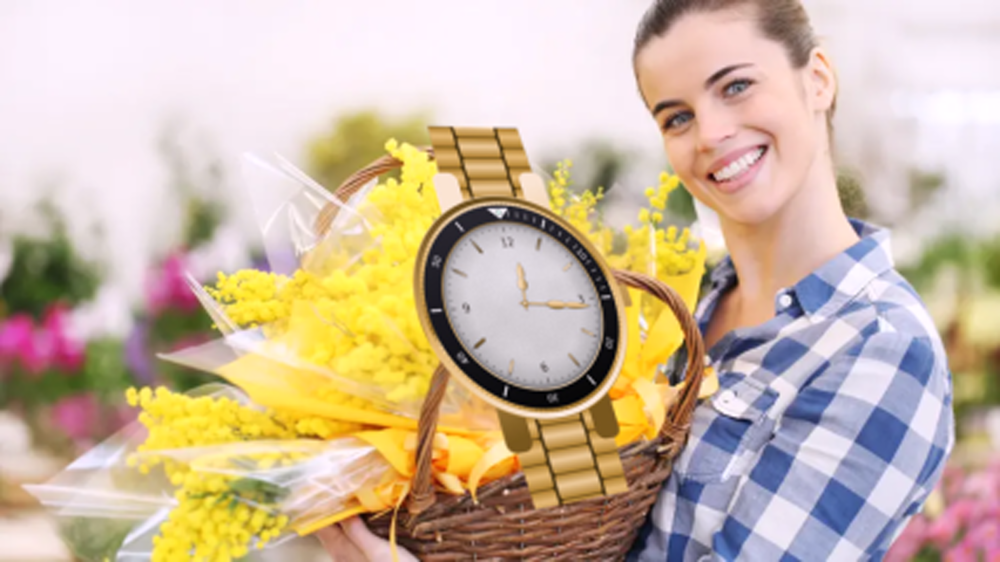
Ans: 12:16
